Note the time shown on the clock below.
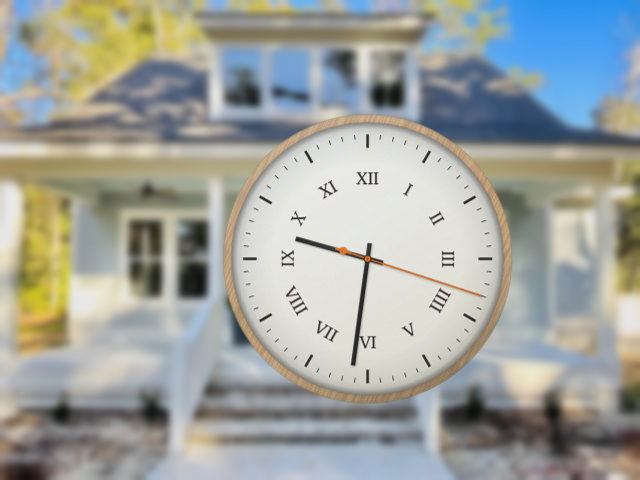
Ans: 9:31:18
